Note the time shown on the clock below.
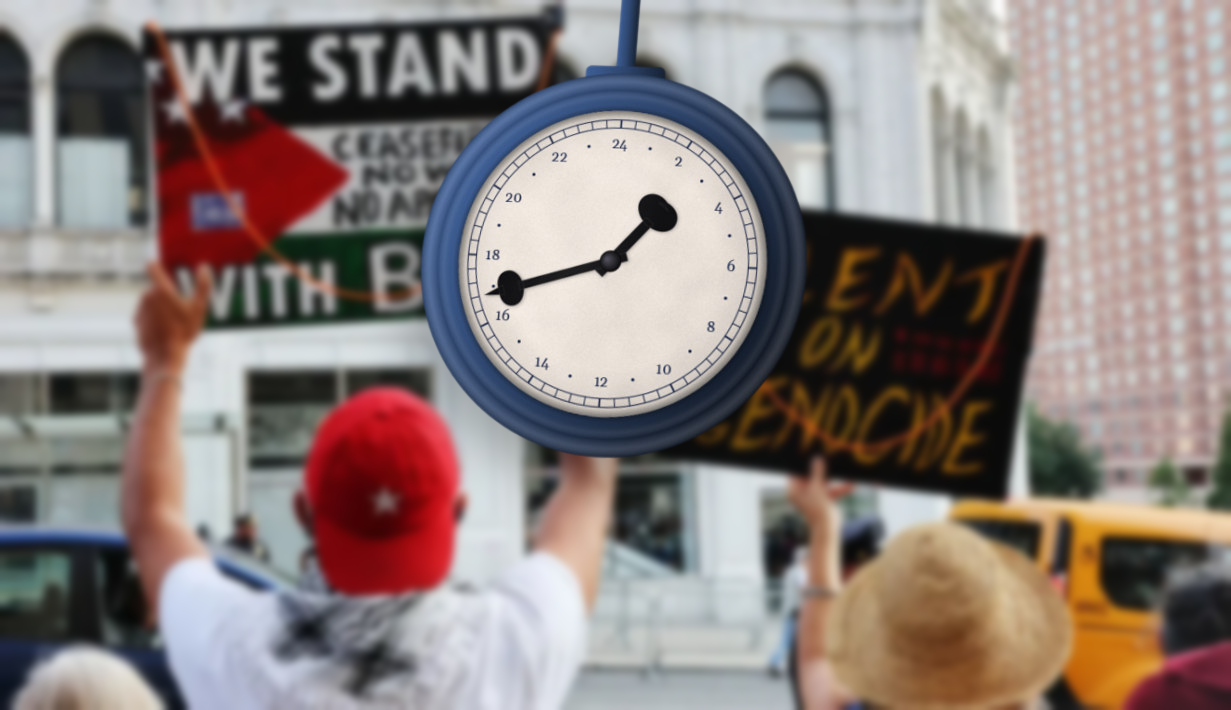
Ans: 2:42
